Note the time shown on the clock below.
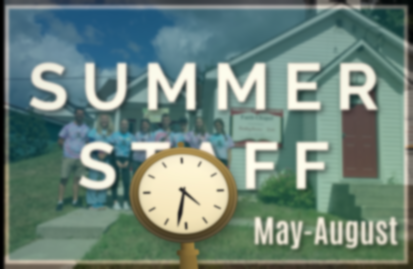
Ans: 4:32
